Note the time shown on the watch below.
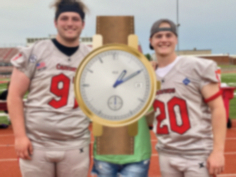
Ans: 1:10
